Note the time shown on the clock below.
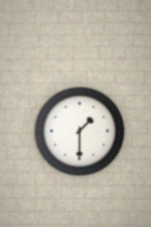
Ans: 1:30
